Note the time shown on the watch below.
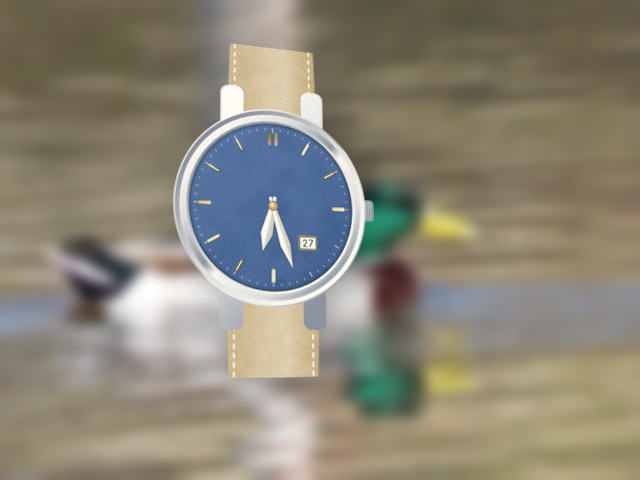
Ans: 6:27
